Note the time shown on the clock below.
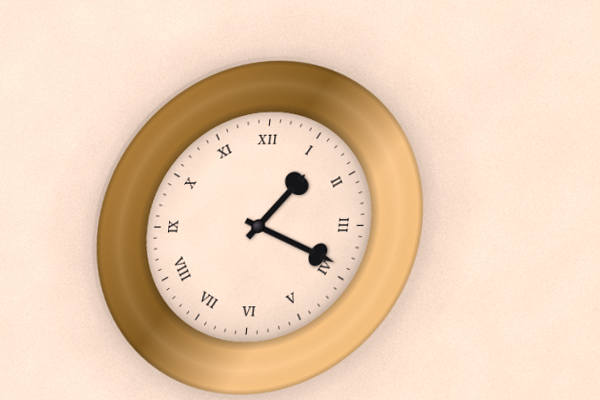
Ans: 1:19
